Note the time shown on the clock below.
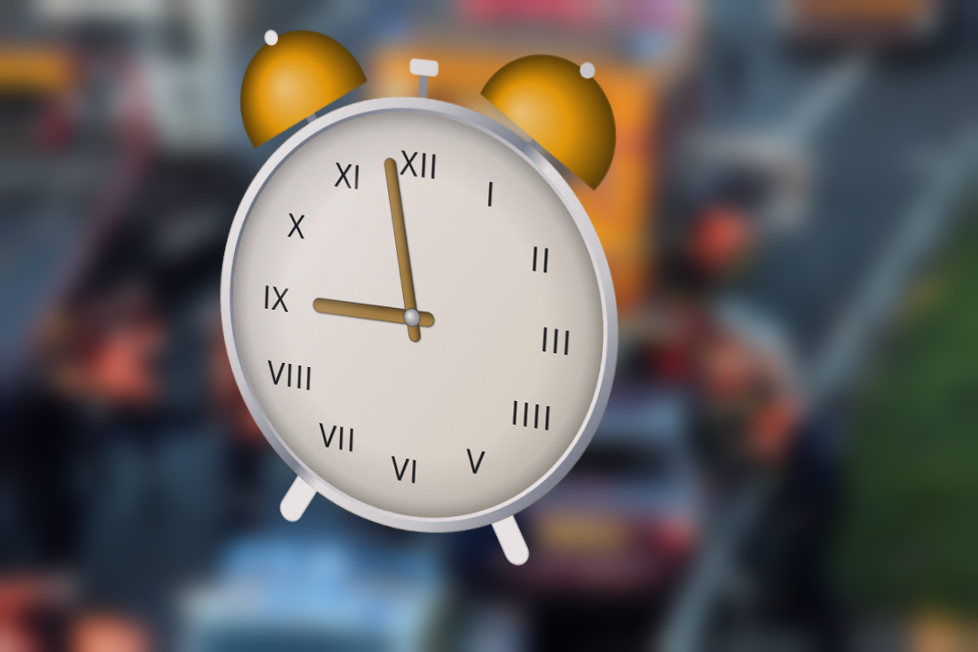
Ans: 8:58
